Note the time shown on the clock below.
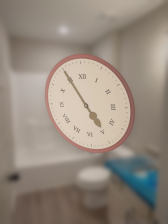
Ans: 4:55
